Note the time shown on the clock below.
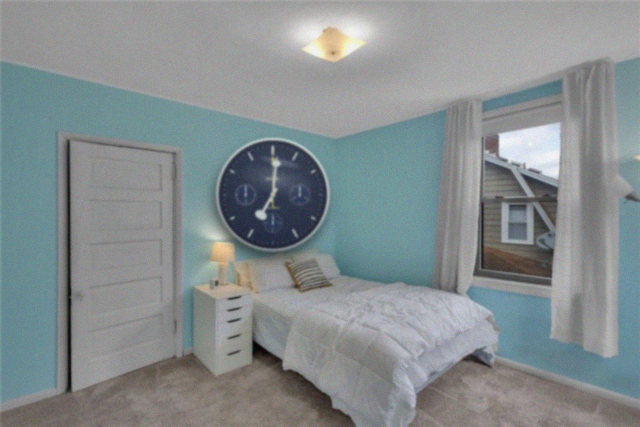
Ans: 7:01
